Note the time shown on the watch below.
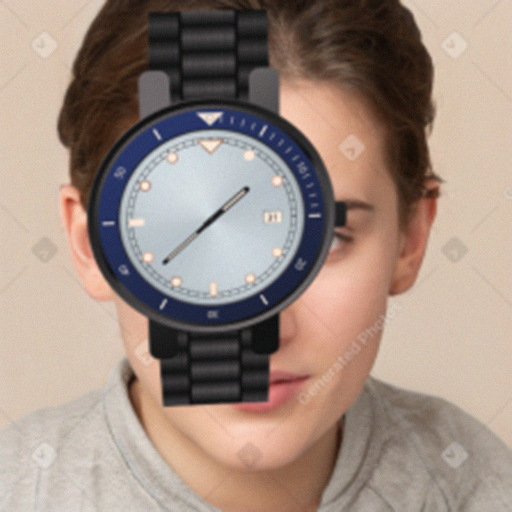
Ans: 1:38
